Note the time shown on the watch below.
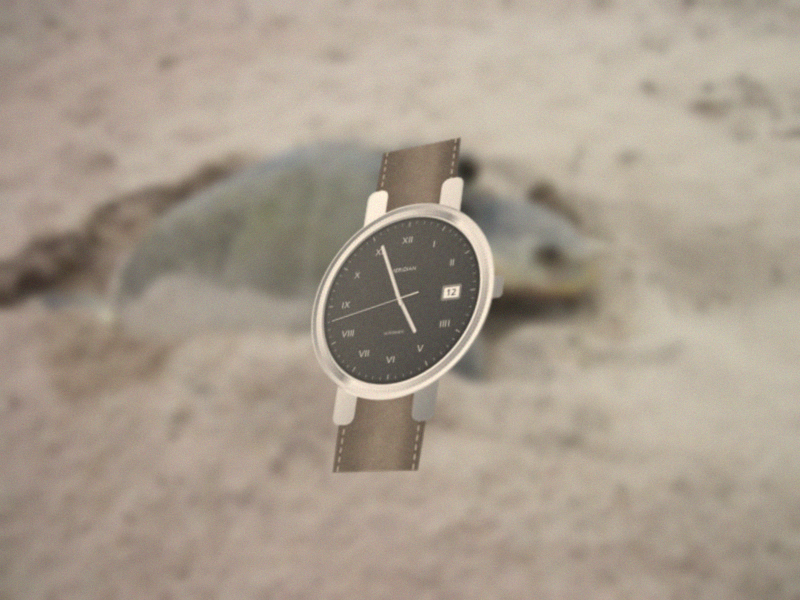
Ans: 4:55:43
